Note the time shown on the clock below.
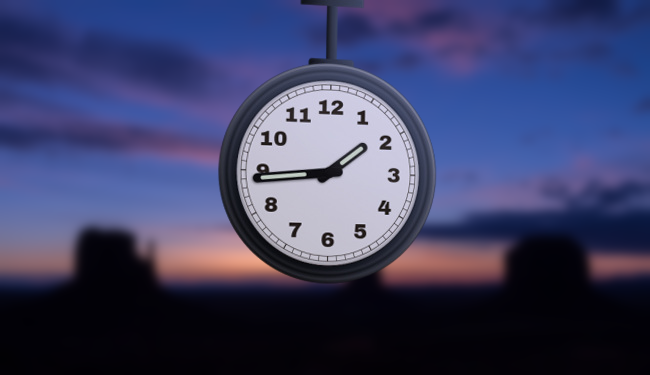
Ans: 1:44
